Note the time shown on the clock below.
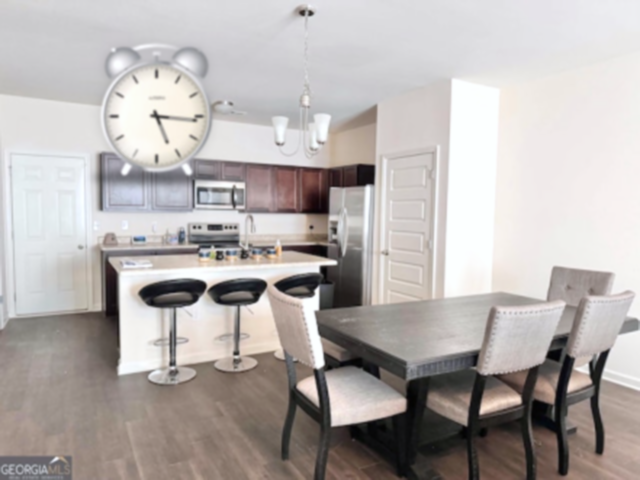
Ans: 5:16
